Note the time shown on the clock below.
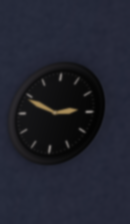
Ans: 2:49
